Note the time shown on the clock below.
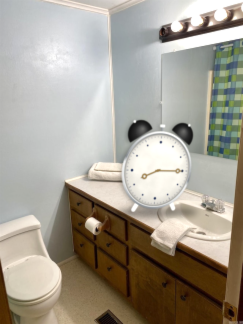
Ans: 8:15
